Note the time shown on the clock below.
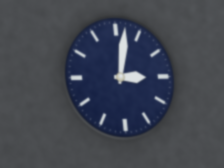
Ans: 3:02
